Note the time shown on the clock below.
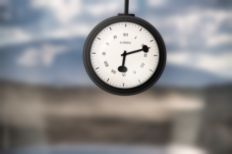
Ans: 6:12
